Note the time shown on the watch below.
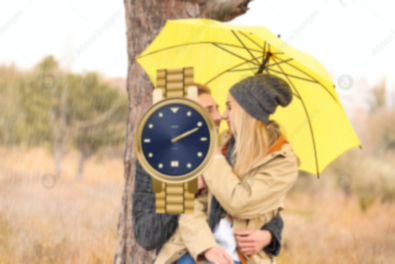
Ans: 2:11
